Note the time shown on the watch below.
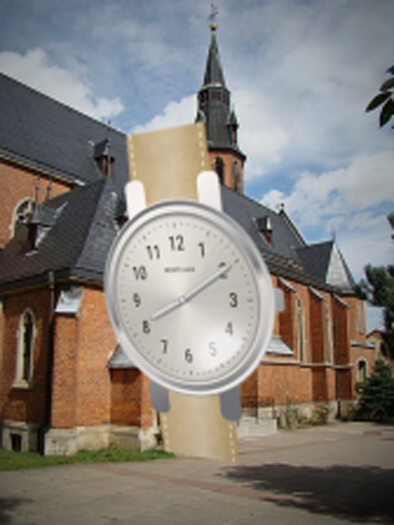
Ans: 8:10
